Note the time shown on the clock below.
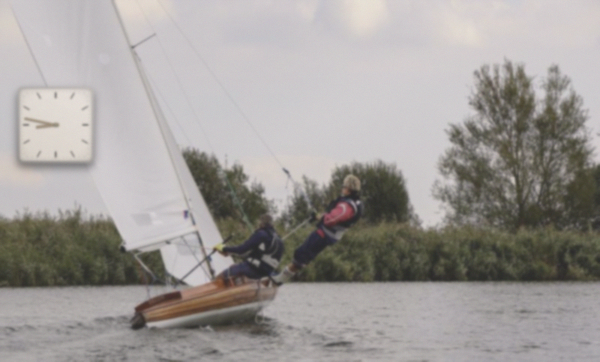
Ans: 8:47
